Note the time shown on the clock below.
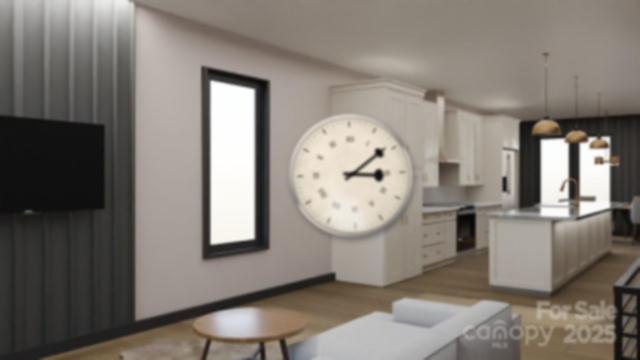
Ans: 3:09
